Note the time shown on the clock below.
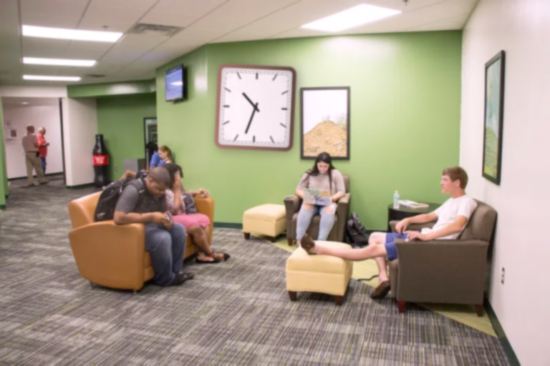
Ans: 10:33
